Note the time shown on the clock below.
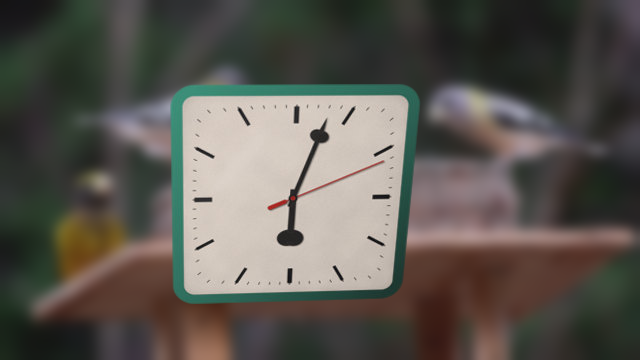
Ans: 6:03:11
